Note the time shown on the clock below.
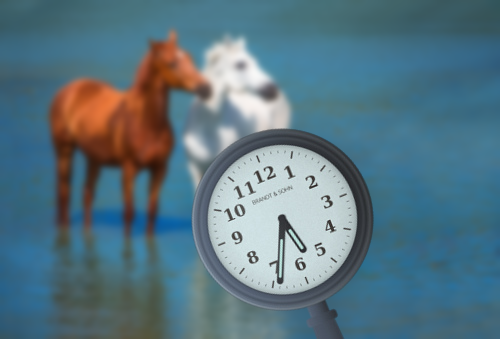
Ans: 5:34
